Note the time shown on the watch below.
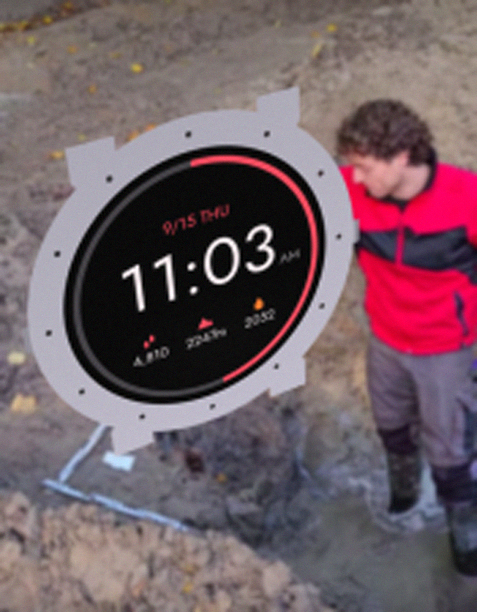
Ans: 11:03
